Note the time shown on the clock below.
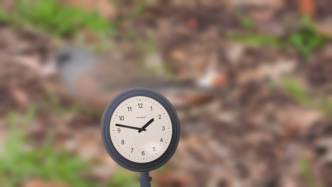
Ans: 1:47
